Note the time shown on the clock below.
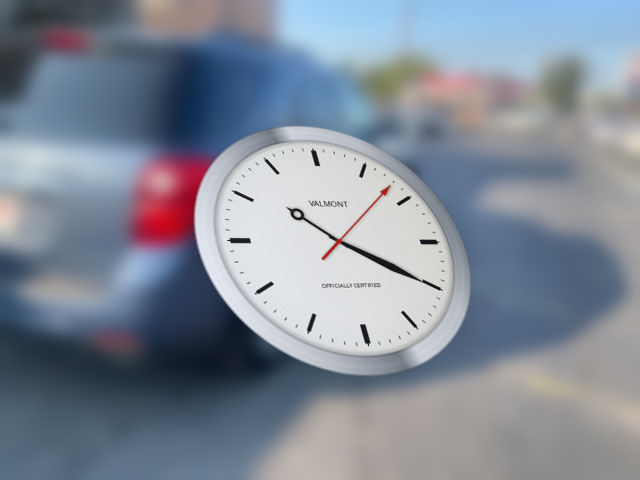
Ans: 10:20:08
